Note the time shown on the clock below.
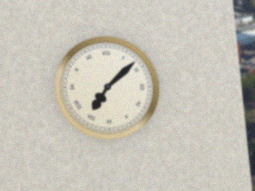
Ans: 7:08
